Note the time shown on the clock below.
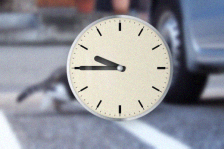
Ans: 9:45
